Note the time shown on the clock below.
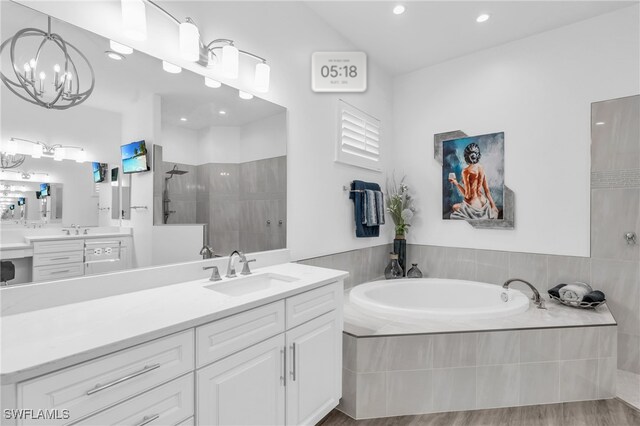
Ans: 5:18
